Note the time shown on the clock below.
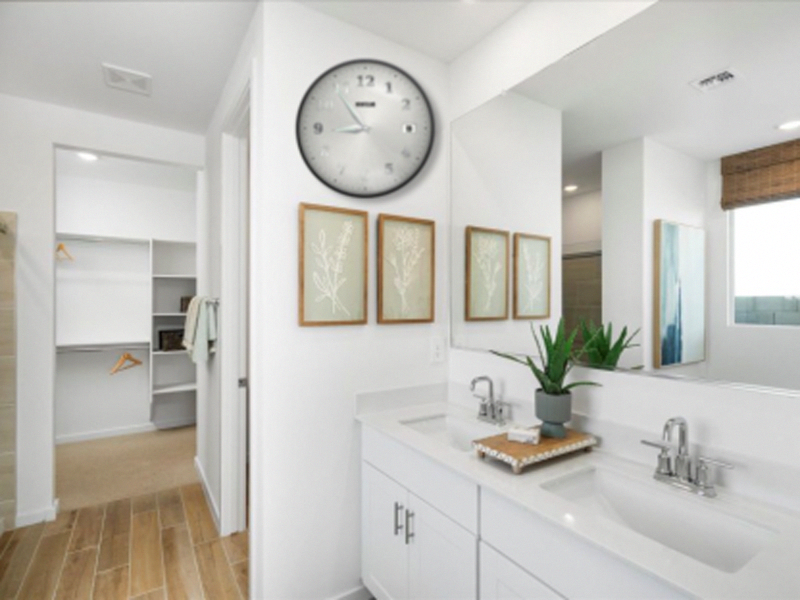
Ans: 8:54
